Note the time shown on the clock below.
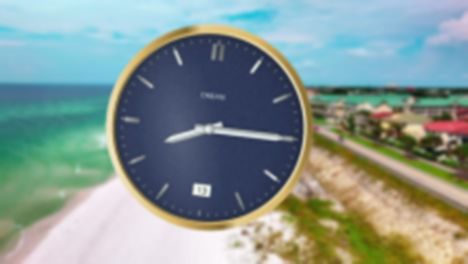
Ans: 8:15
